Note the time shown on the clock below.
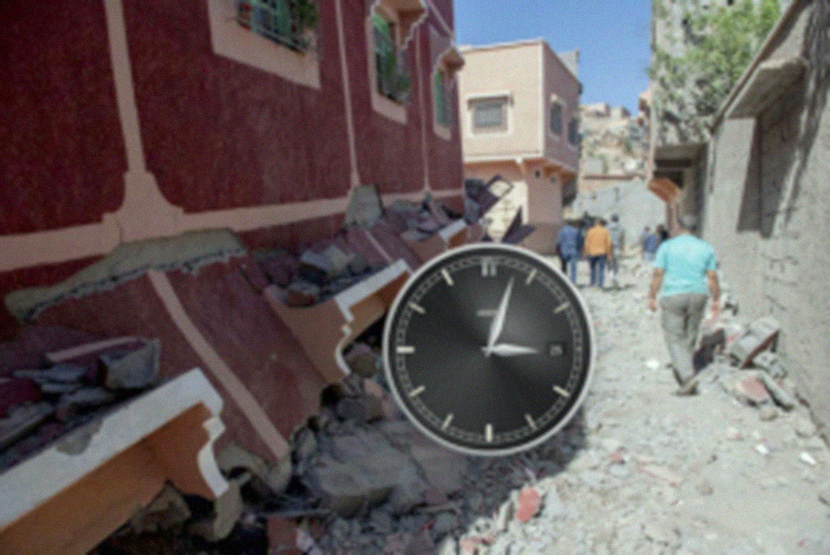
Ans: 3:03
